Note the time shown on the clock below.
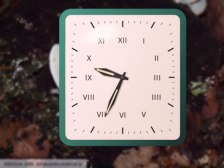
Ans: 9:34
